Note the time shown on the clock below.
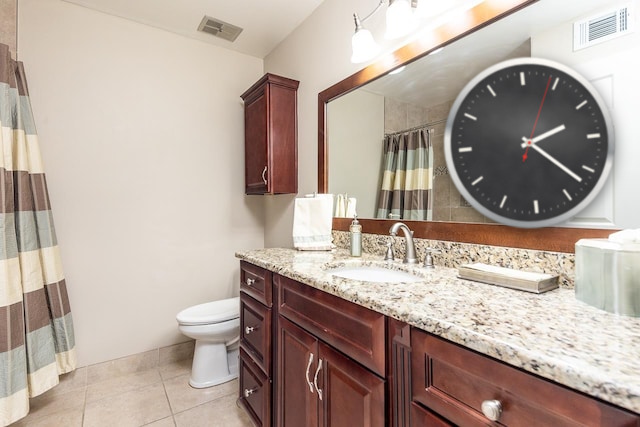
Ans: 2:22:04
